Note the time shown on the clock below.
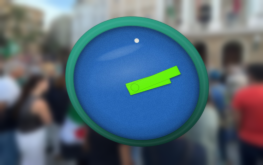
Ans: 2:10
